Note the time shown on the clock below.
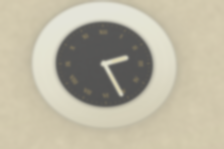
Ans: 2:26
